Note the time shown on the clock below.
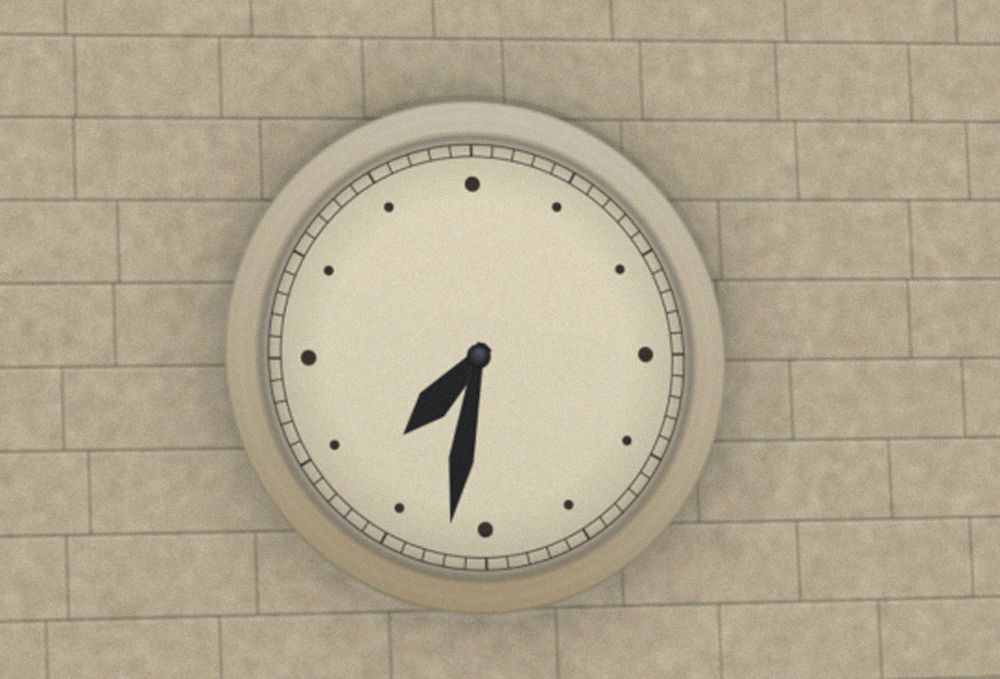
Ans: 7:32
